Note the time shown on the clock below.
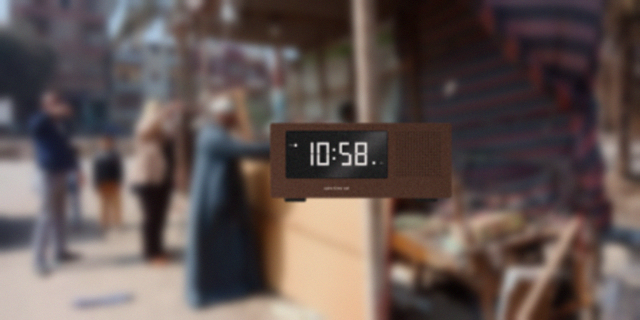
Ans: 10:58
